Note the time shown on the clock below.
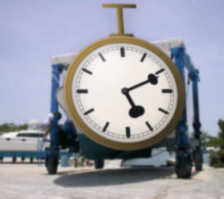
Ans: 5:11
